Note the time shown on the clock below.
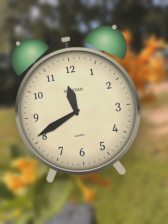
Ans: 11:41
